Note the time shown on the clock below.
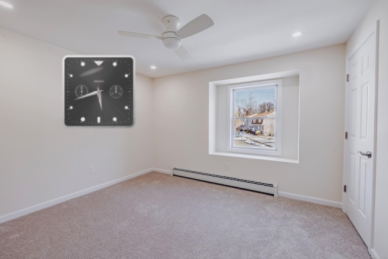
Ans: 5:42
